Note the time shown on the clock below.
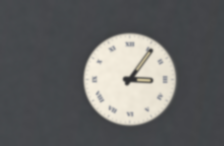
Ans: 3:06
